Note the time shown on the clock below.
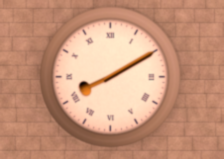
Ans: 8:10
